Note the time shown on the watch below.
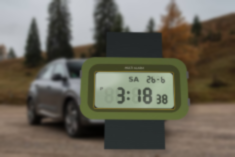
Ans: 3:18:38
